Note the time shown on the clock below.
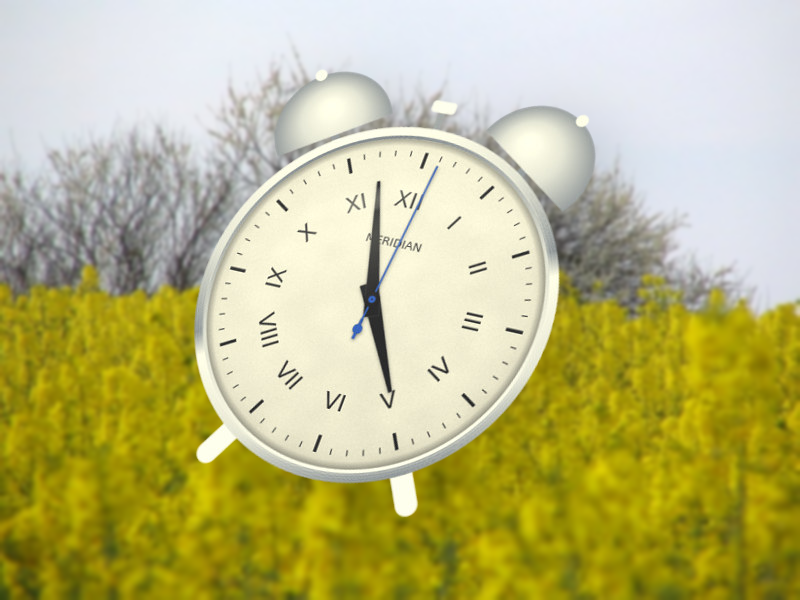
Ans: 4:57:01
